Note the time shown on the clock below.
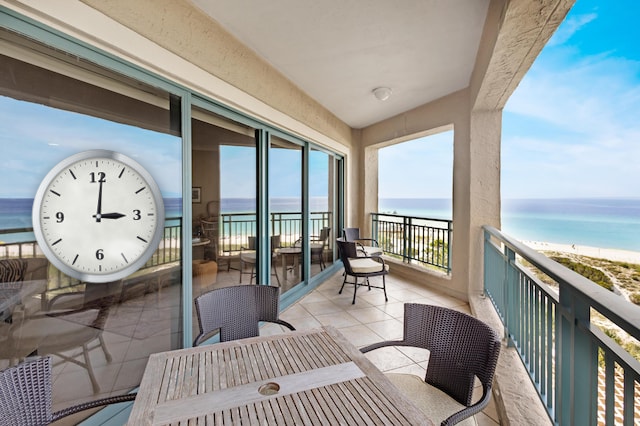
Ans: 3:01
